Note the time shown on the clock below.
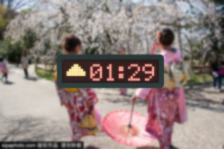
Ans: 1:29
